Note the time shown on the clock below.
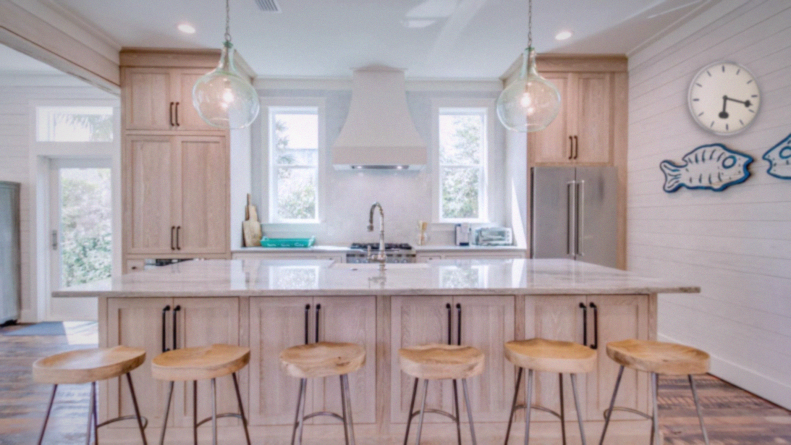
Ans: 6:18
